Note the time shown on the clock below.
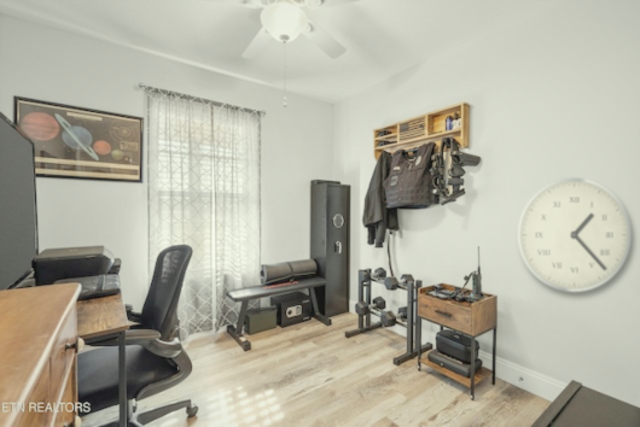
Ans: 1:23
